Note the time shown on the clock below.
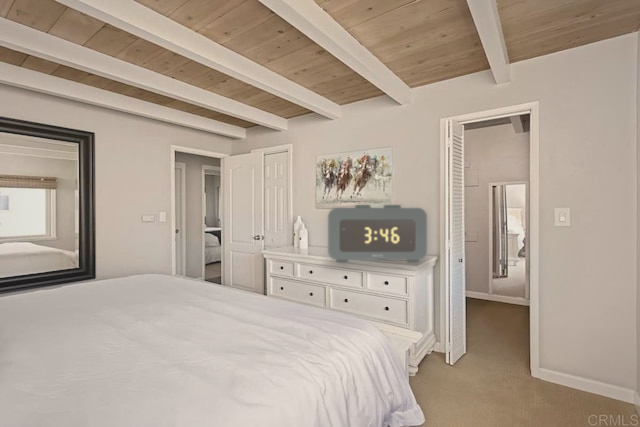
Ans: 3:46
